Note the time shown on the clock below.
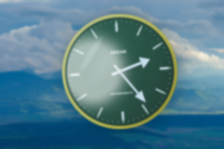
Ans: 2:24
